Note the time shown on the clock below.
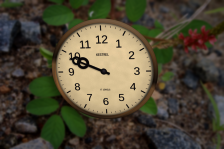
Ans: 9:49
